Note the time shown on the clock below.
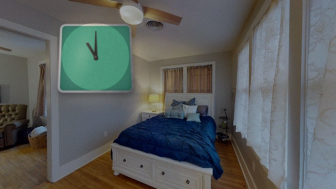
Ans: 11:00
